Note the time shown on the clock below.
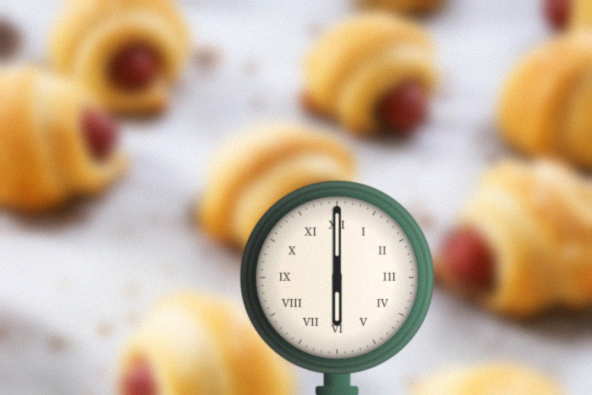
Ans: 6:00
